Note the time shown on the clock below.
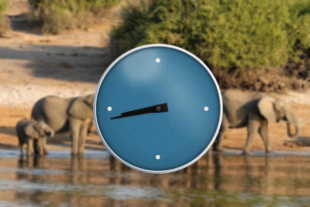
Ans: 8:43
